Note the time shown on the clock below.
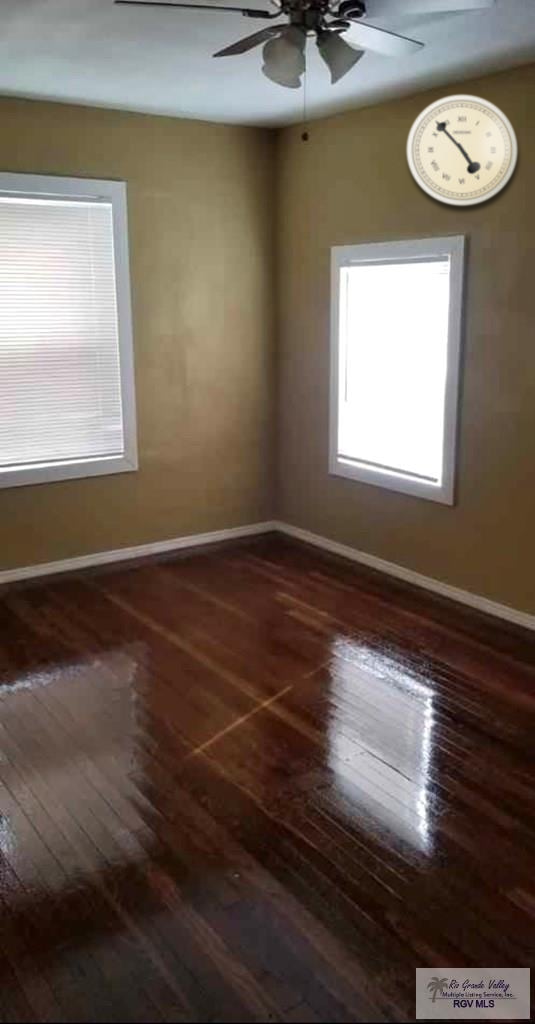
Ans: 4:53
